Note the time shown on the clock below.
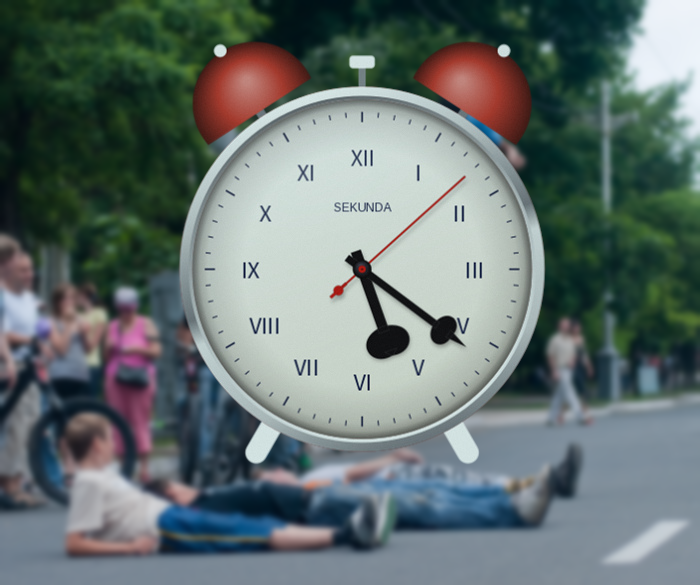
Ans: 5:21:08
